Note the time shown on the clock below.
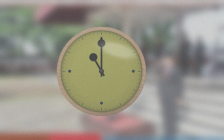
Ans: 11:00
